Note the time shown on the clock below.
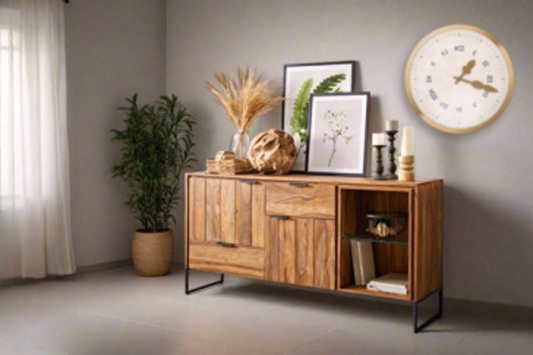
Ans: 1:18
